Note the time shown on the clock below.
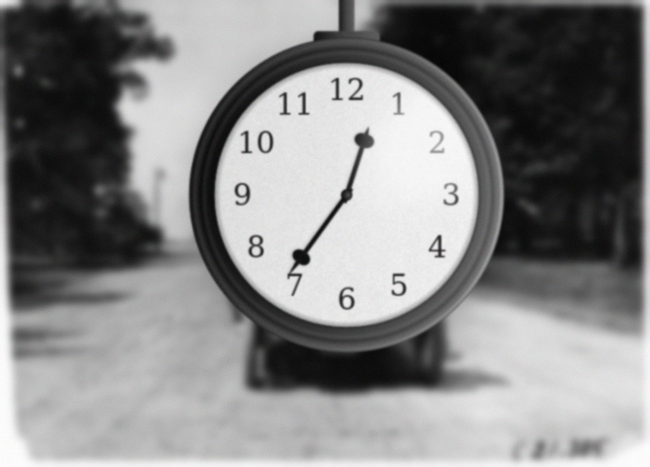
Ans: 12:36
